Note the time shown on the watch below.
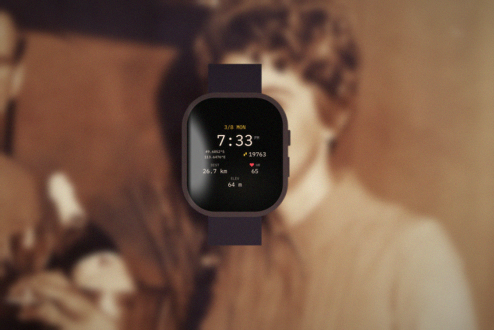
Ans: 7:33
